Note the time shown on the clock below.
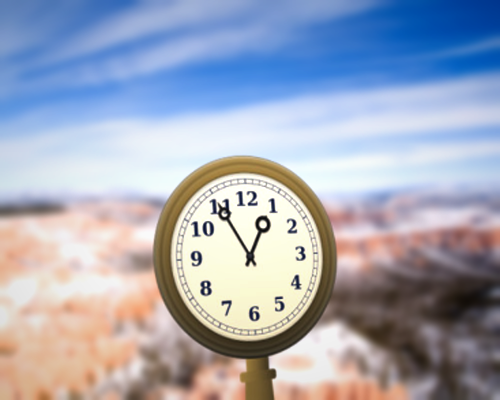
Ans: 12:55
